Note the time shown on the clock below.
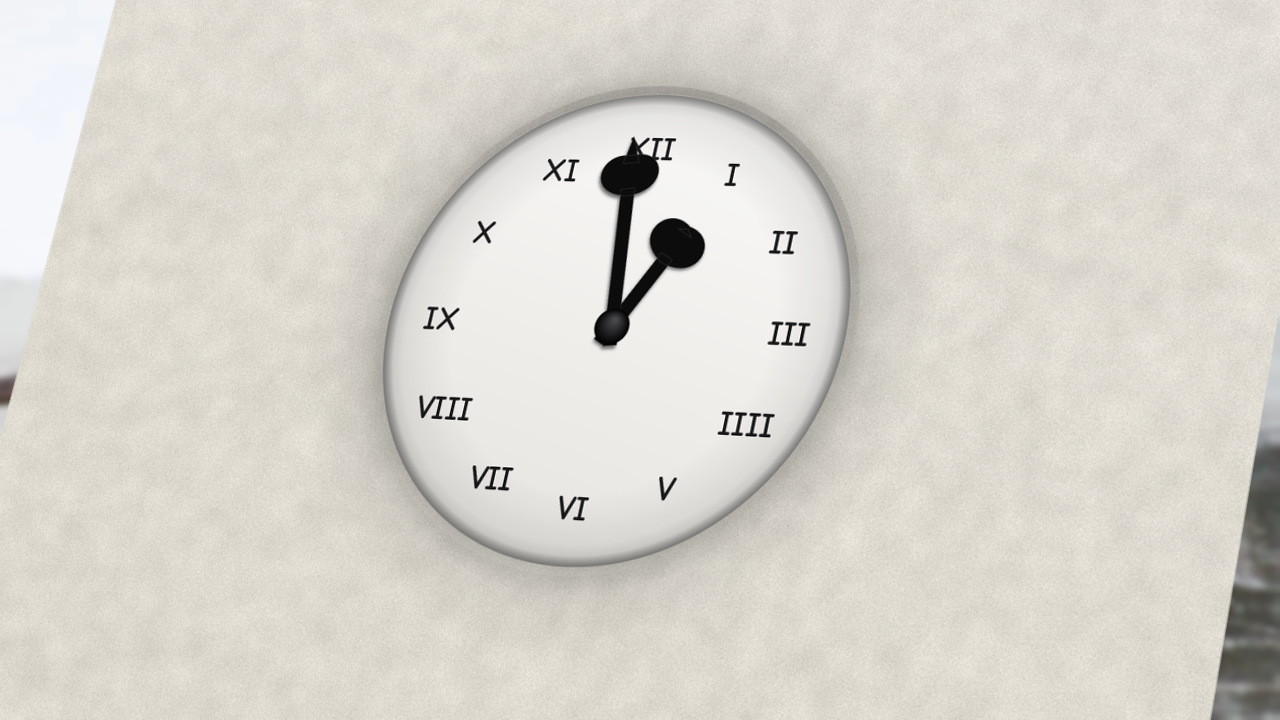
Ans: 12:59
